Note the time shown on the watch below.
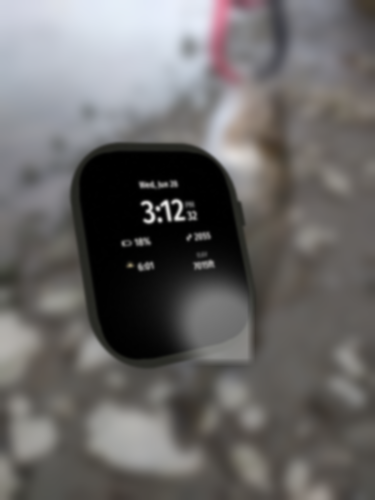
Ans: 3:12
